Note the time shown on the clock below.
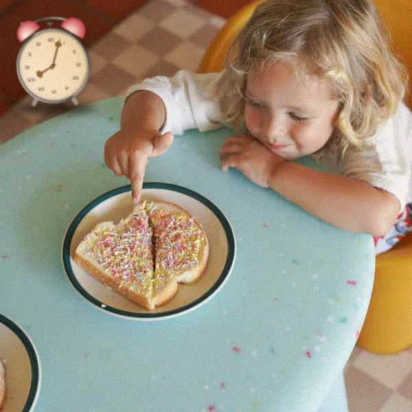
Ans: 8:03
